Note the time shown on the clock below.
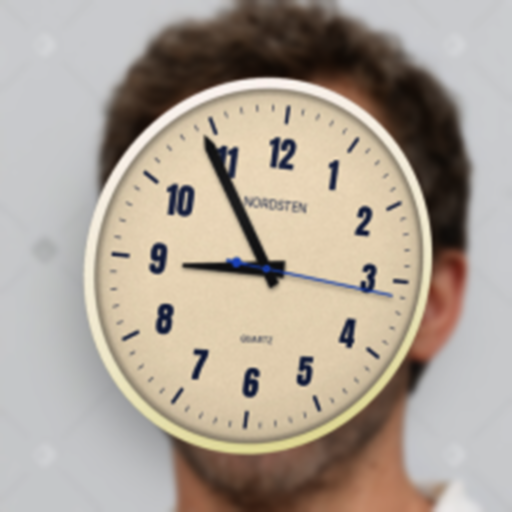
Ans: 8:54:16
